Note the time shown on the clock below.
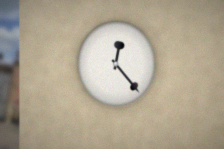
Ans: 12:23
